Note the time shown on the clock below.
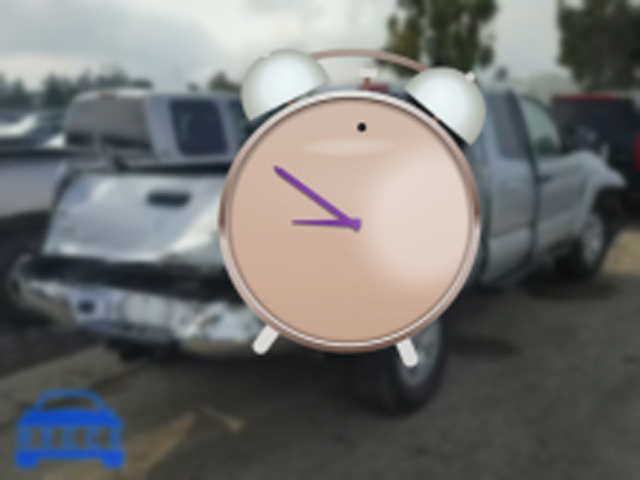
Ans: 8:50
